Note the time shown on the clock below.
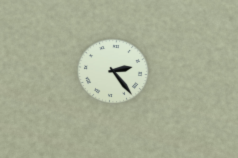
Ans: 2:23
